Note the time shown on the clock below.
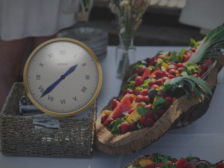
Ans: 1:38
